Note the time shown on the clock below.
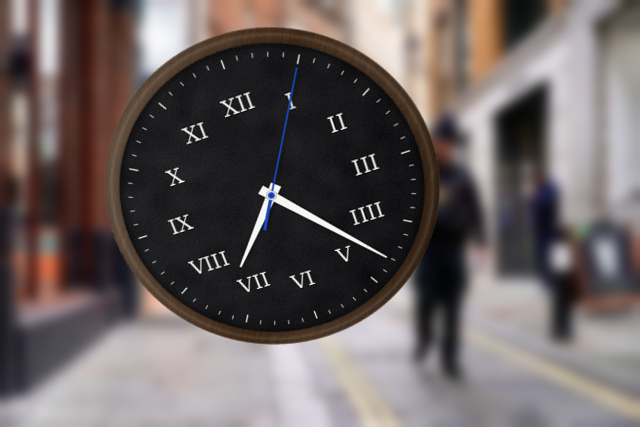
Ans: 7:23:05
